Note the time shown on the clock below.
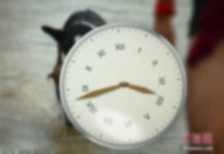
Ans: 3:43
